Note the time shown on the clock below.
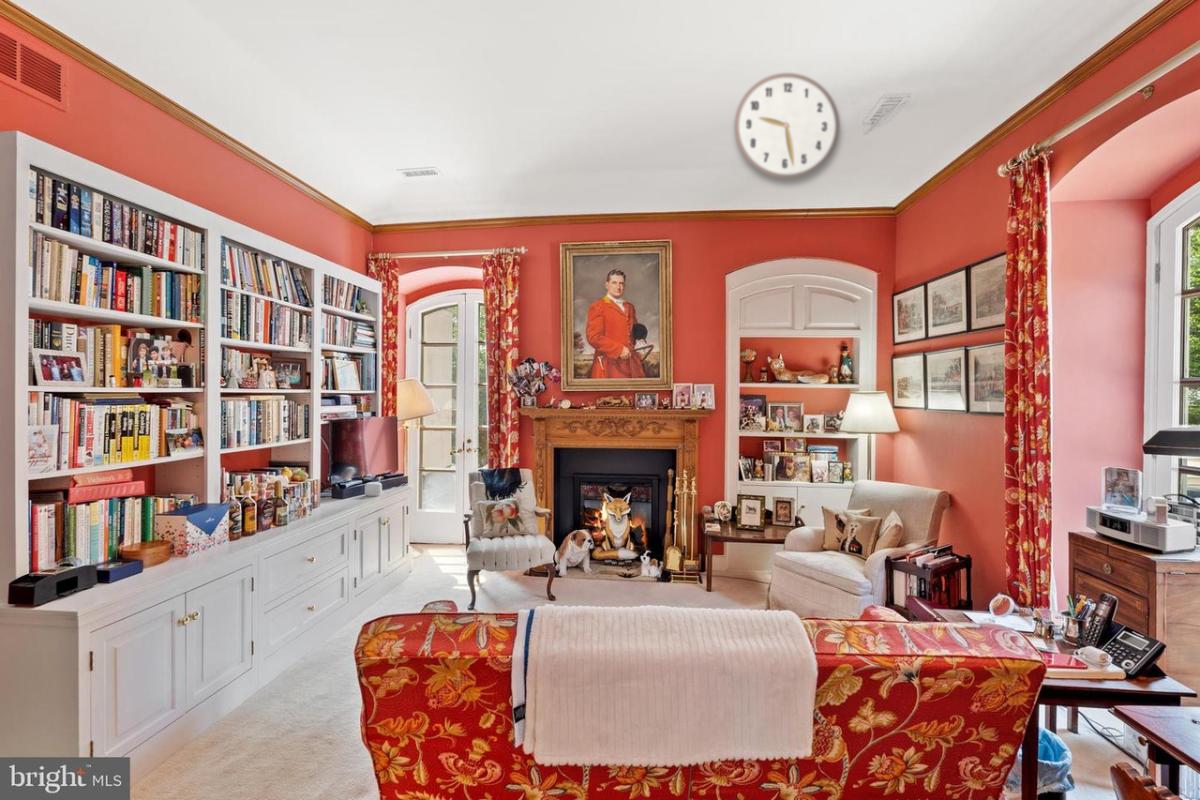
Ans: 9:28
